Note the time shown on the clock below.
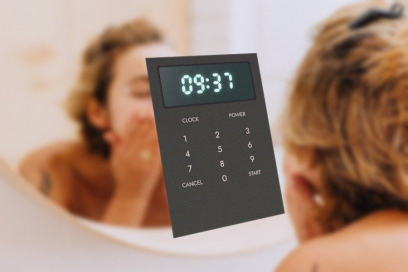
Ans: 9:37
